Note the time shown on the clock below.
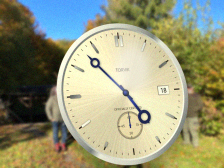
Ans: 4:53
